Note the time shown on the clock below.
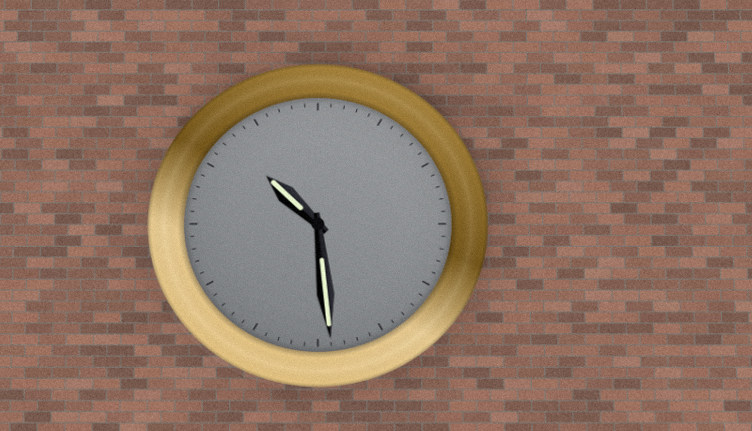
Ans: 10:29
